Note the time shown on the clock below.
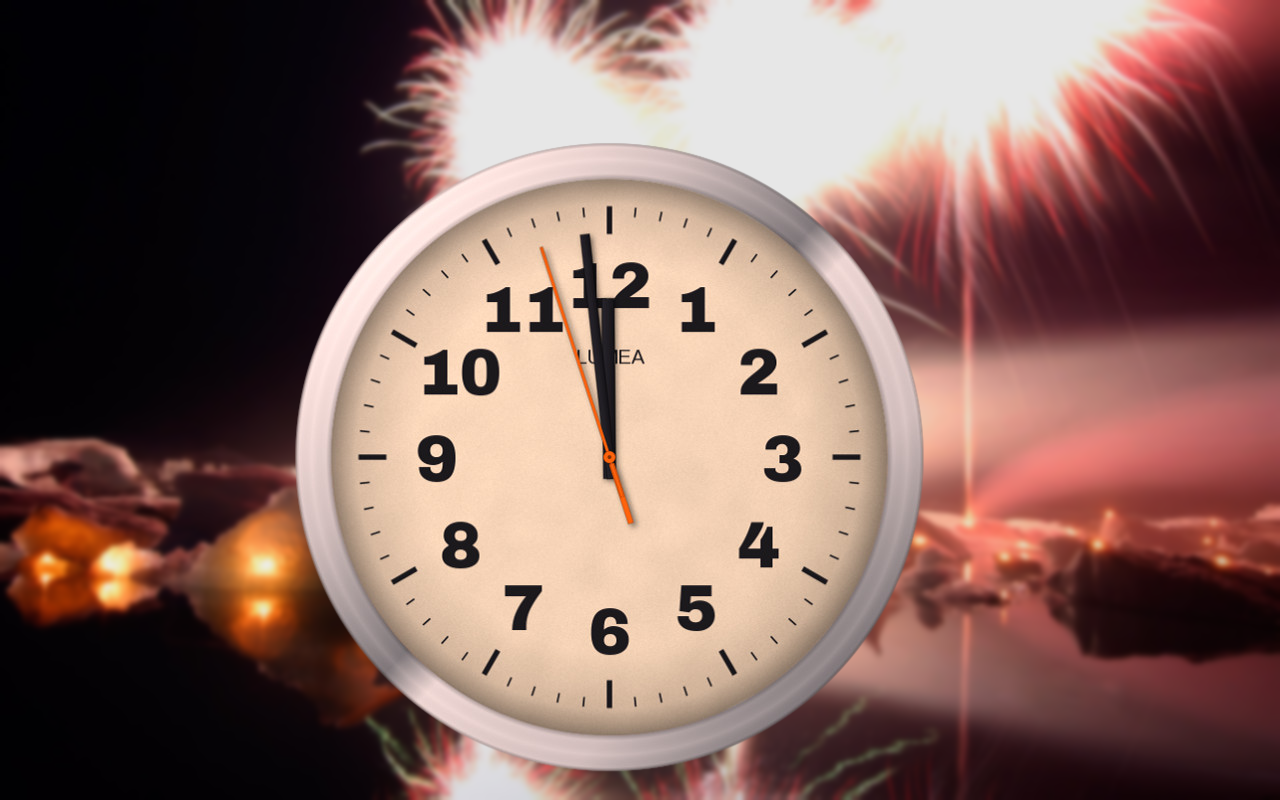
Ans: 11:58:57
